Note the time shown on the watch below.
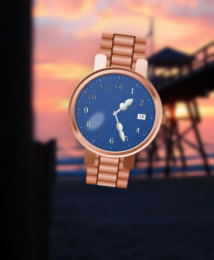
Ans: 1:26
